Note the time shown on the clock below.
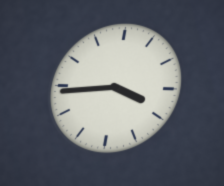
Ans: 3:44
